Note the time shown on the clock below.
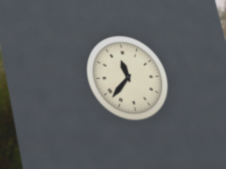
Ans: 11:38
